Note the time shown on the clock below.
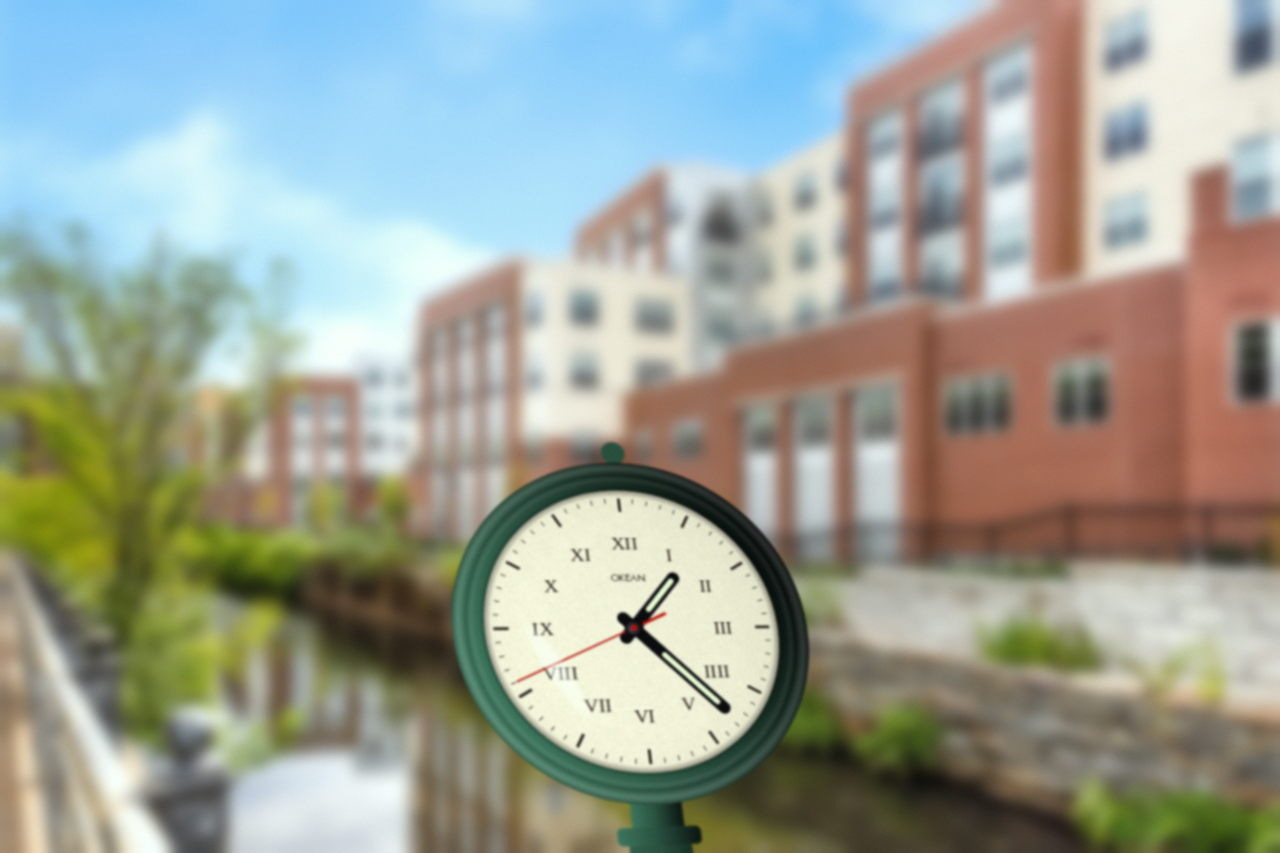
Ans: 1:22:41
